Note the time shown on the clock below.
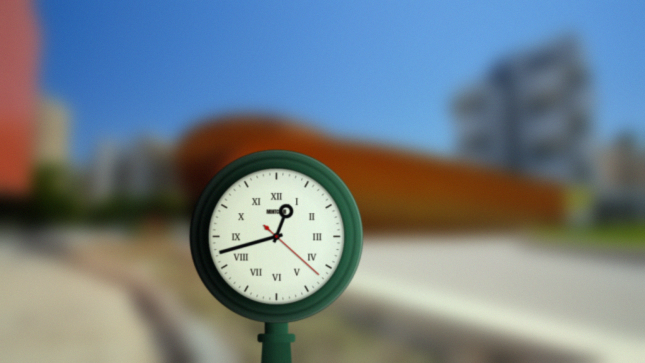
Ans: 12:42:22
